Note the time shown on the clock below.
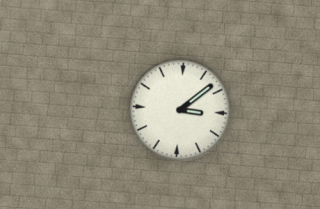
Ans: 3:08
